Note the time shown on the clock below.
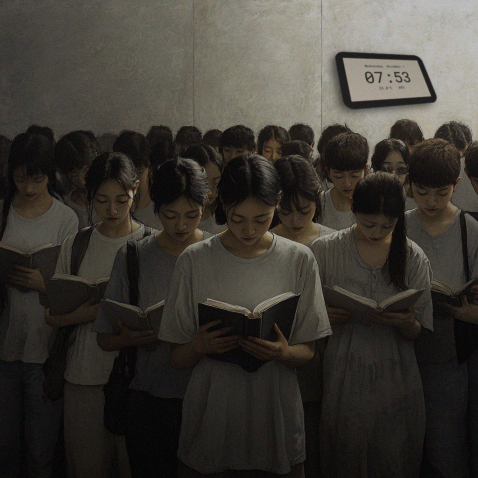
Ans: 7:53
